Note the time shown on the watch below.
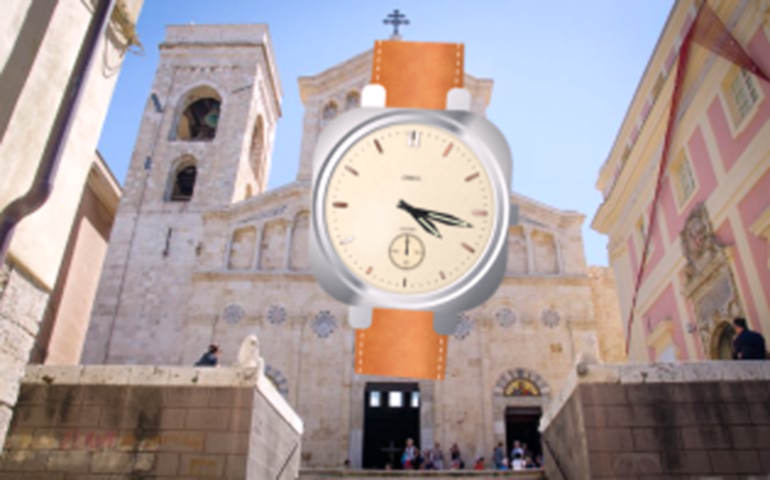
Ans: 4:17
